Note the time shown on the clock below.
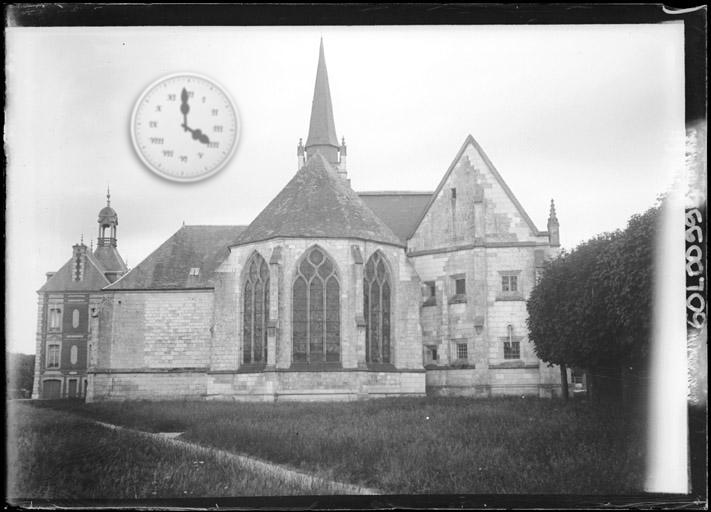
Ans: 3:59
